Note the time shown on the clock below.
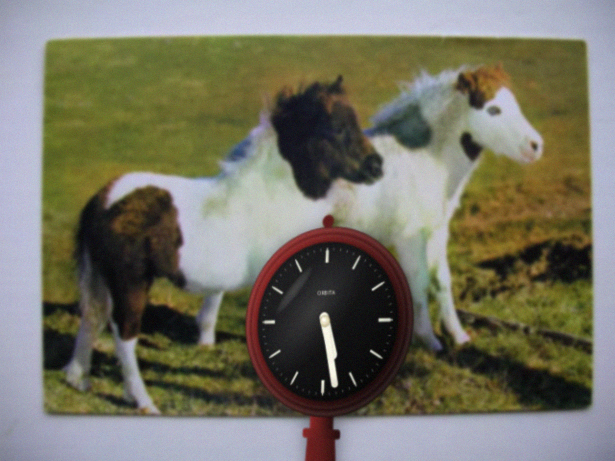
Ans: 5:28
